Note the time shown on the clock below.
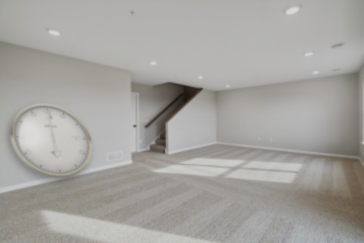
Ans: 6:00
